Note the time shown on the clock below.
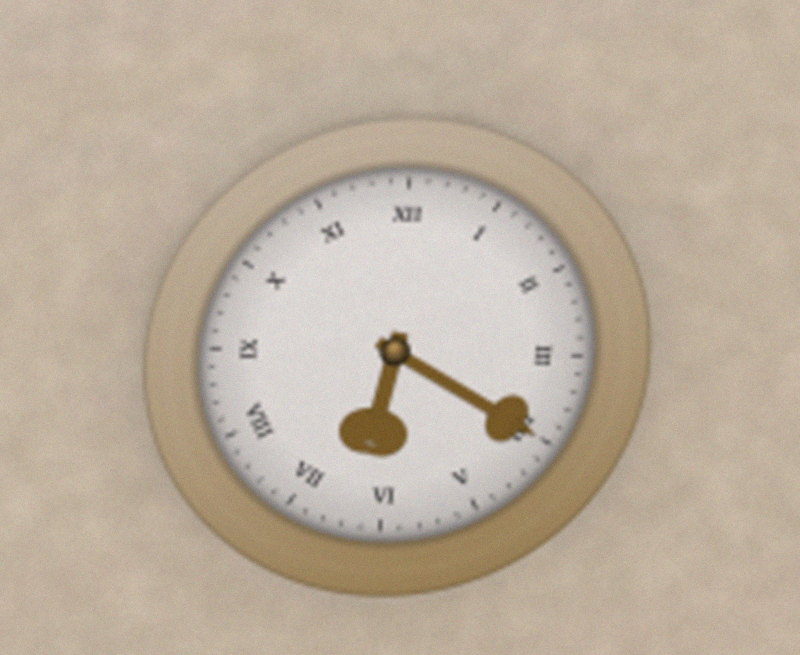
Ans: 6:20
